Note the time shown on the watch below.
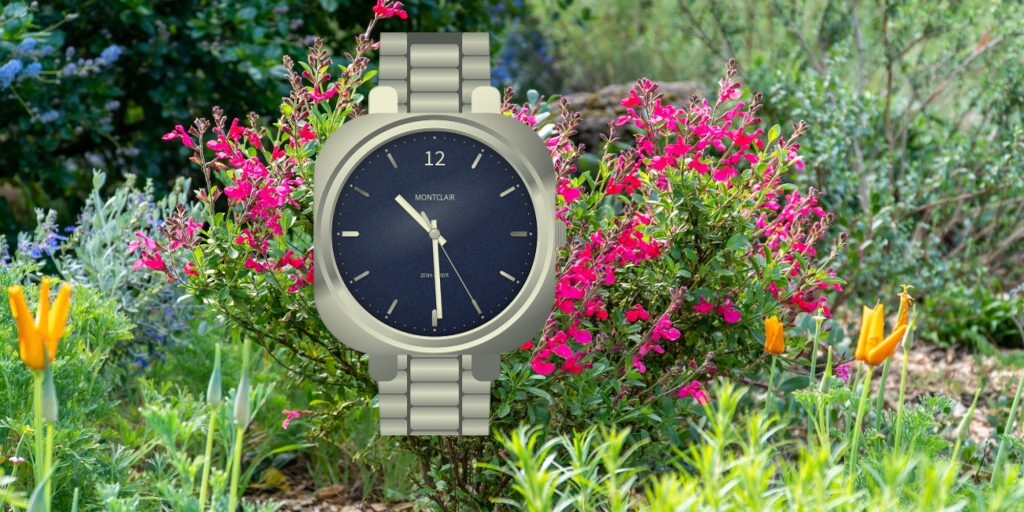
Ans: 10:29:25
